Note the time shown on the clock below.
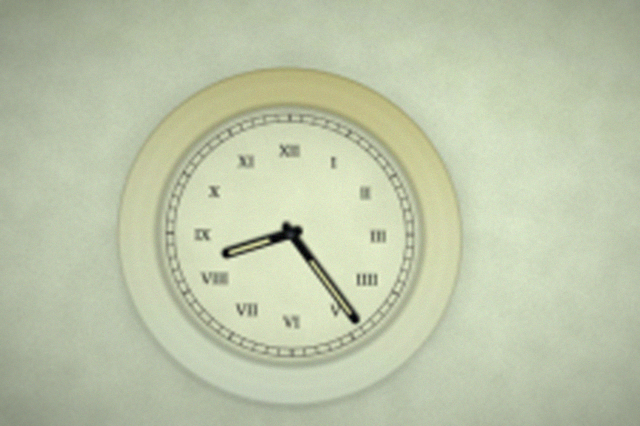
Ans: 8:24
